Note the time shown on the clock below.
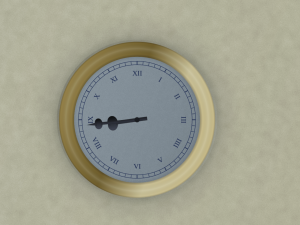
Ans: 8:44
